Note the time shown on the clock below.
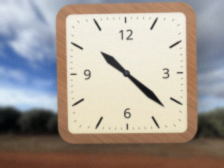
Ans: 10:22
